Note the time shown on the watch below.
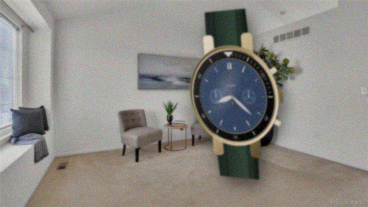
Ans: 8:22
